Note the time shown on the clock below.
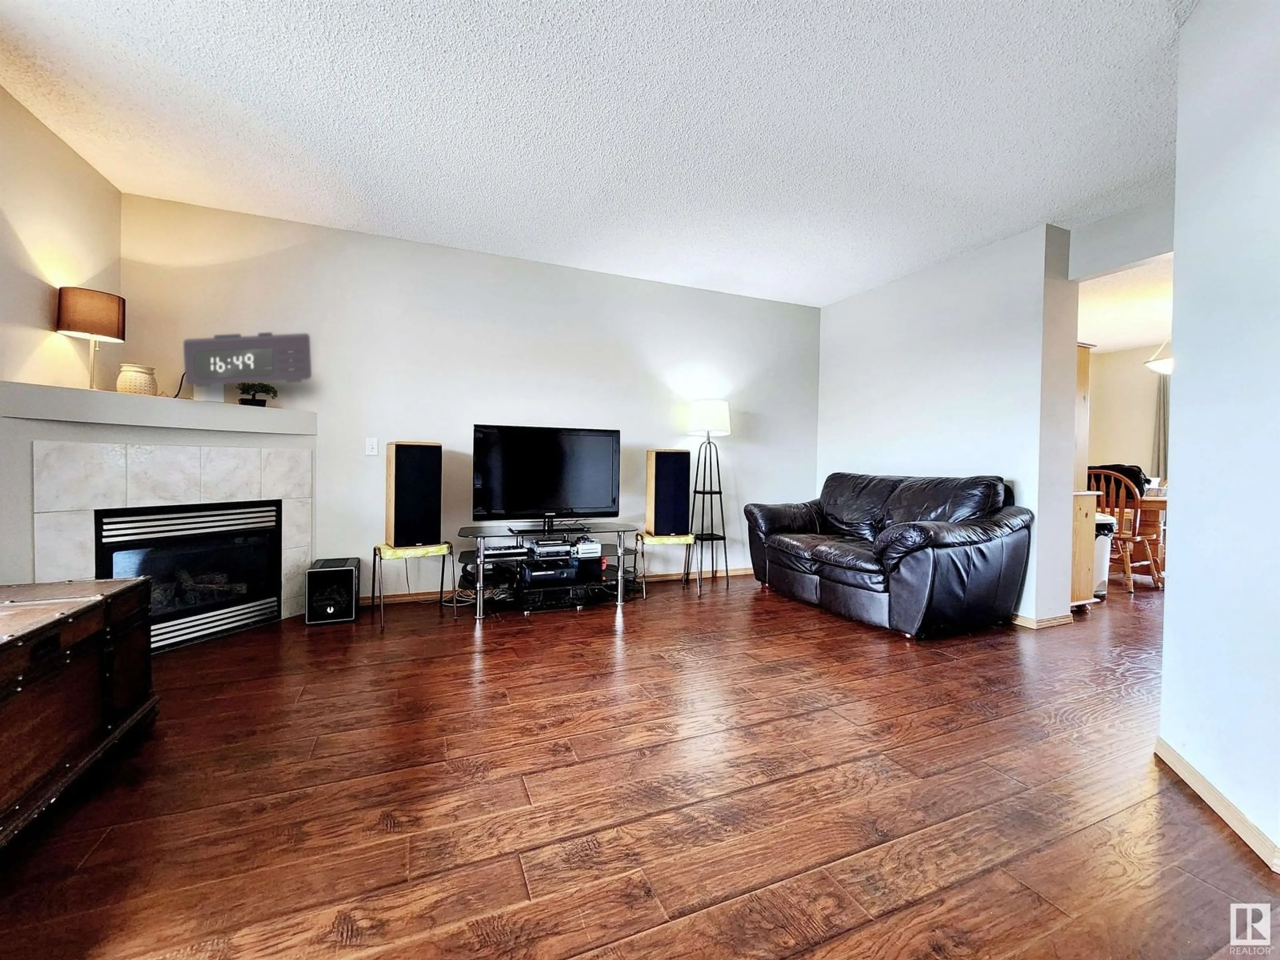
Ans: 16:49
